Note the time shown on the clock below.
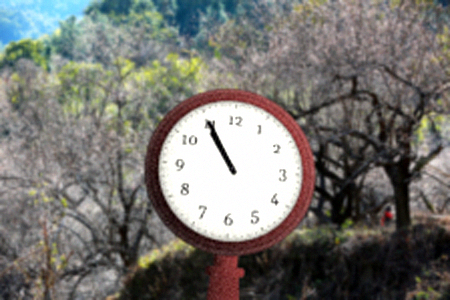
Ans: 10:55
